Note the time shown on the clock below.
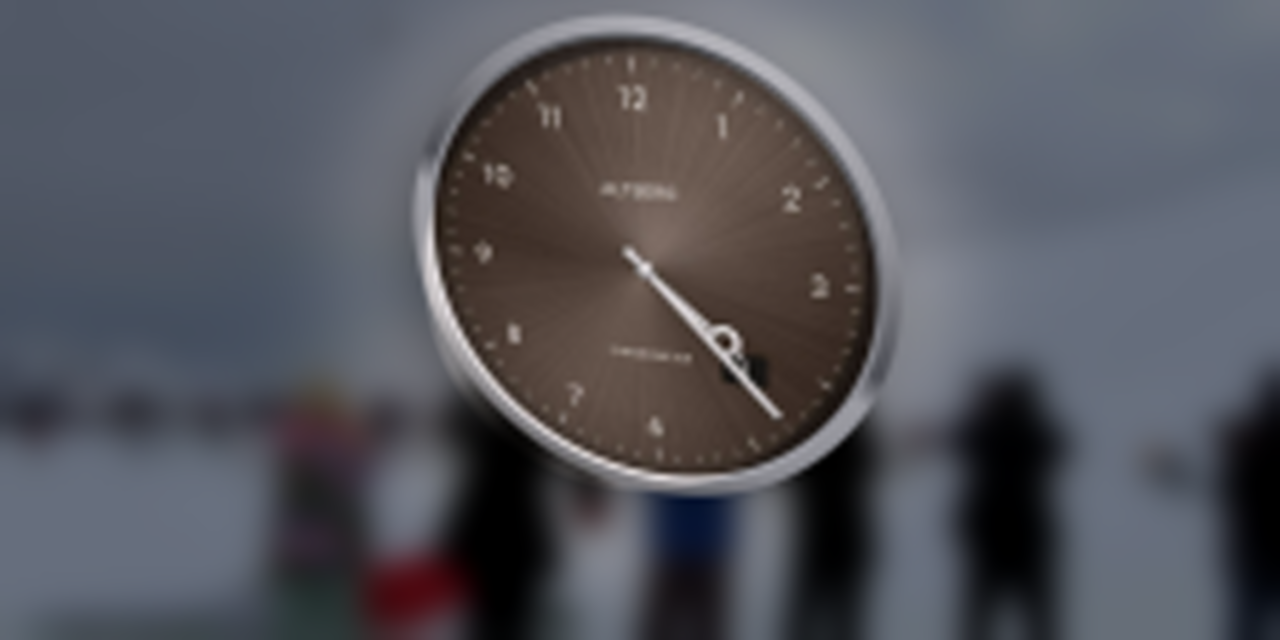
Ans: 4:23
